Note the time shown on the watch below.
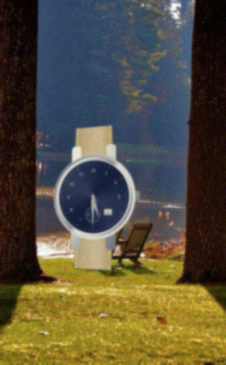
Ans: 5:30
